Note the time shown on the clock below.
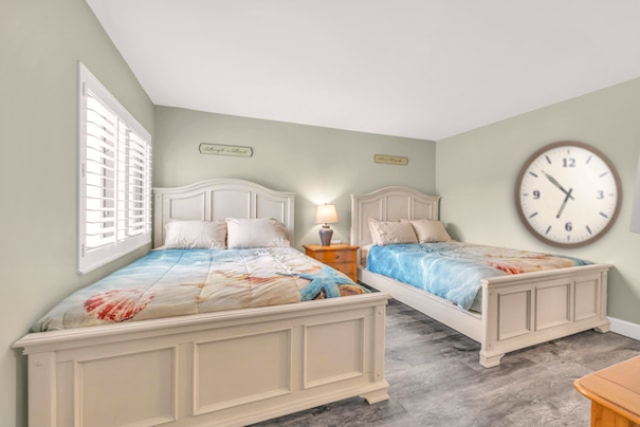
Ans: 6:52
